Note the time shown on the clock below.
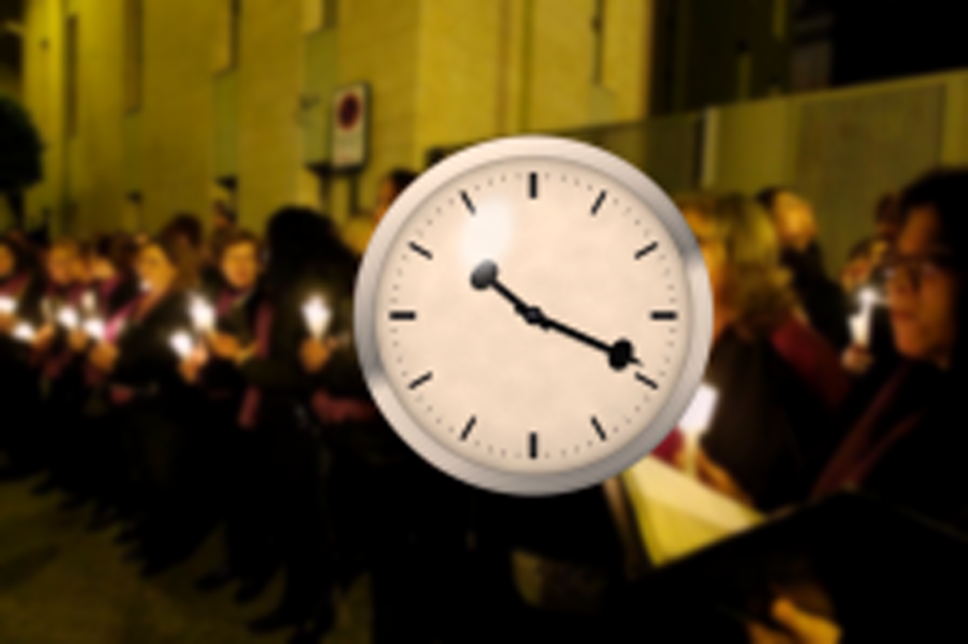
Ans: 10:19
